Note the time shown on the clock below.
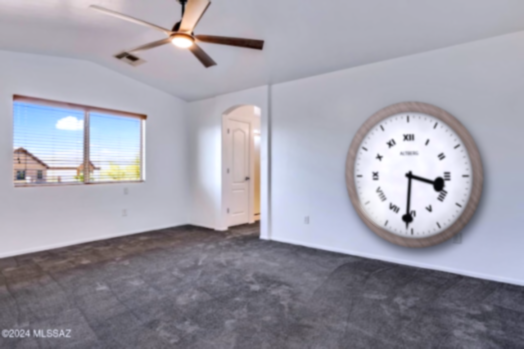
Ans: 3:31
